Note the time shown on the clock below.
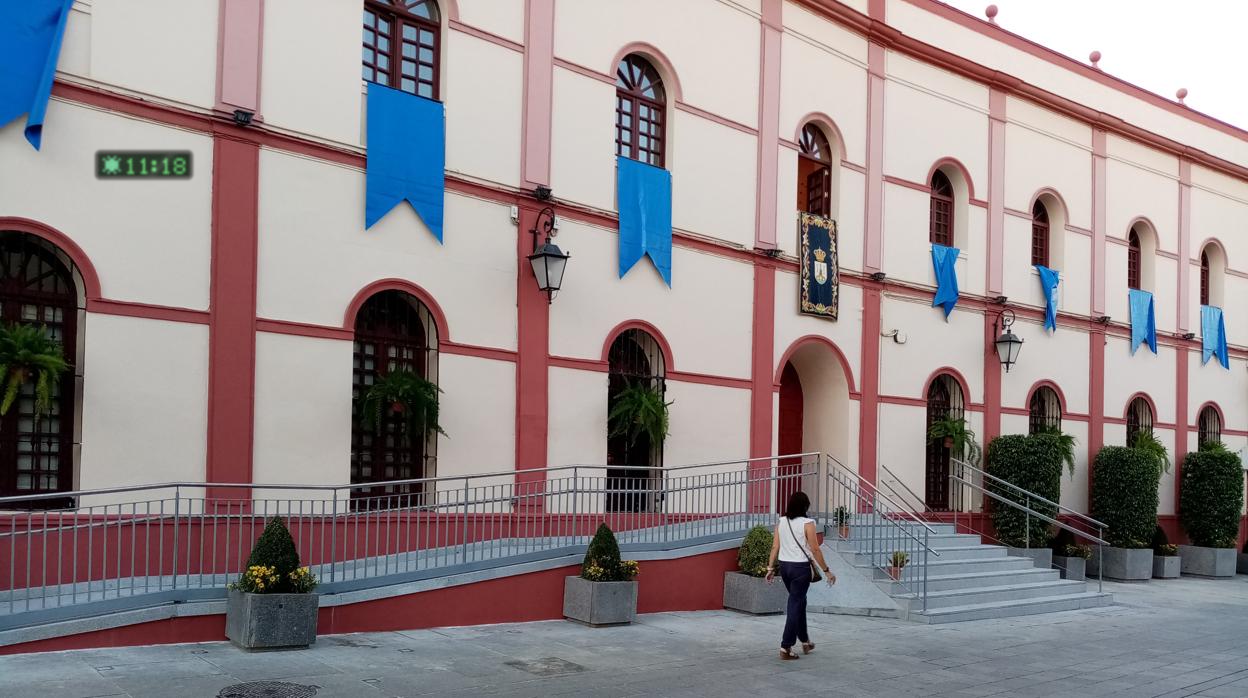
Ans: 11:18
